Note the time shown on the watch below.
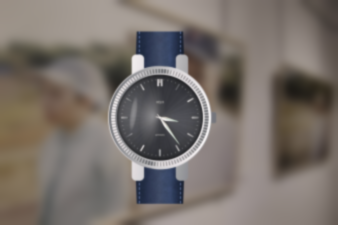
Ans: 3:24
